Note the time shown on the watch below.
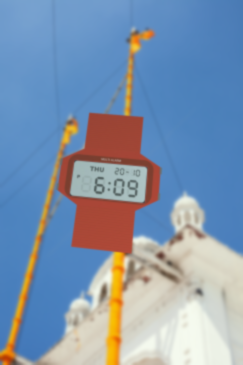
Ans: 6:09
